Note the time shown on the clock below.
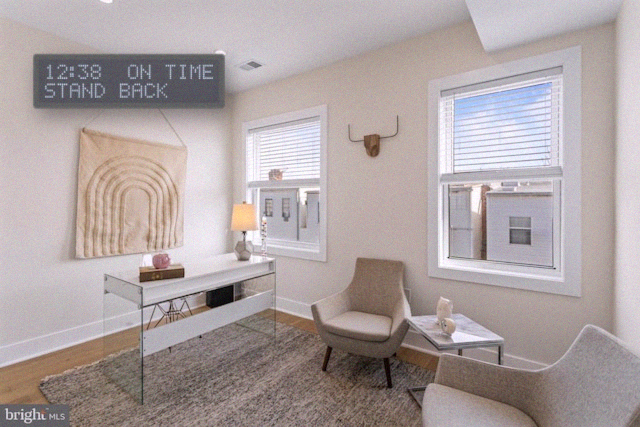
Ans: 12:38
